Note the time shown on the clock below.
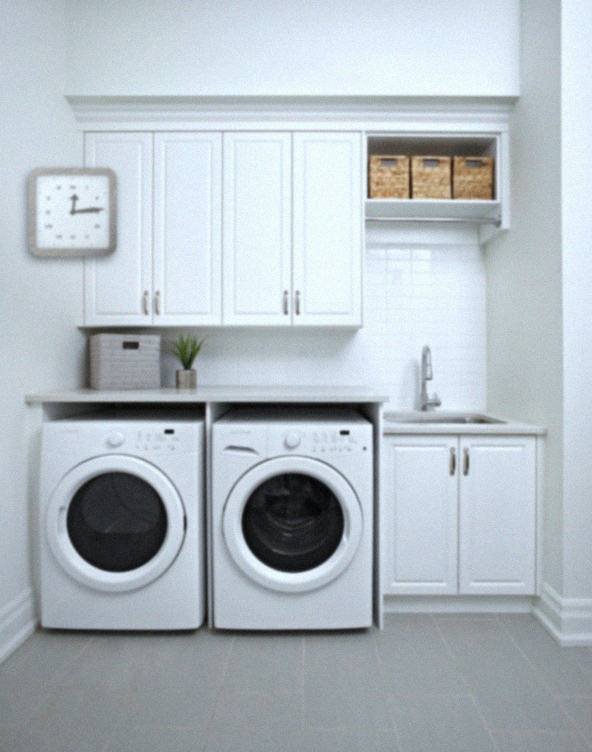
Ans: 12:14
